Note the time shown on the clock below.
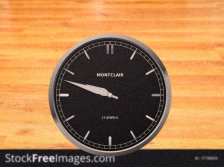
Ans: 9:48
